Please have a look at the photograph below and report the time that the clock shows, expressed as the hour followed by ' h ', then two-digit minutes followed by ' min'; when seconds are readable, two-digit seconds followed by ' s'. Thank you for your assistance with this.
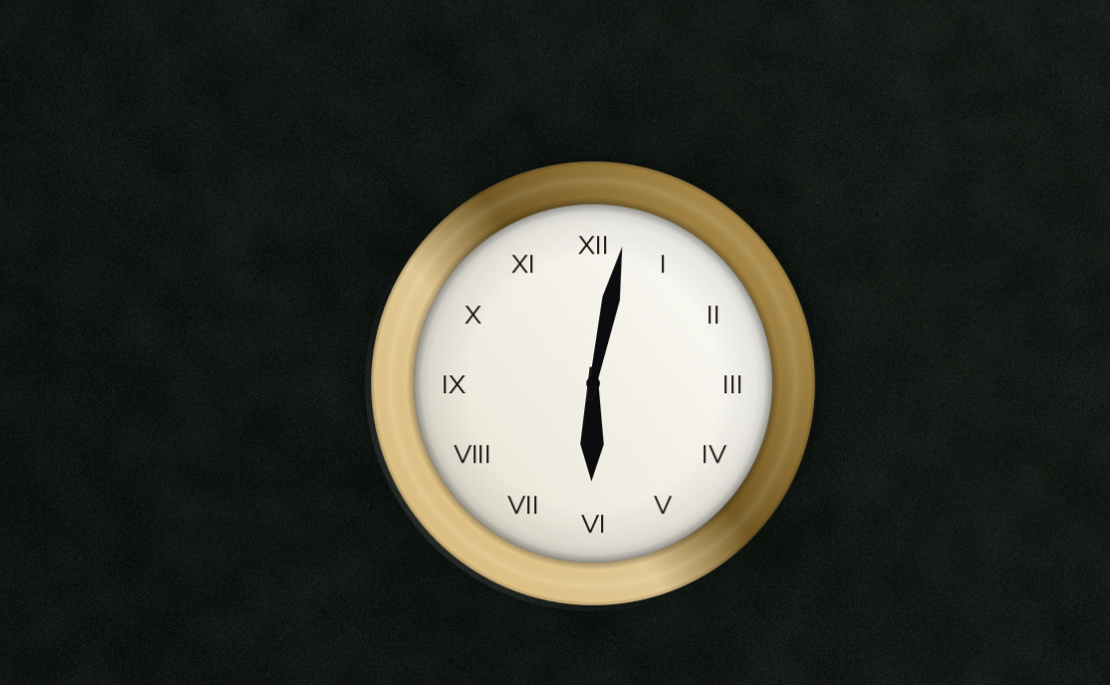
6 h 02 min
